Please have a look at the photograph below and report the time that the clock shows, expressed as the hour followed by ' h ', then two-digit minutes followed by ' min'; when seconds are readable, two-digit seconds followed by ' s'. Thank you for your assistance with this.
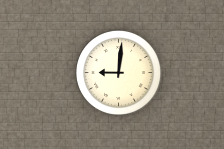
9 h 01 min
